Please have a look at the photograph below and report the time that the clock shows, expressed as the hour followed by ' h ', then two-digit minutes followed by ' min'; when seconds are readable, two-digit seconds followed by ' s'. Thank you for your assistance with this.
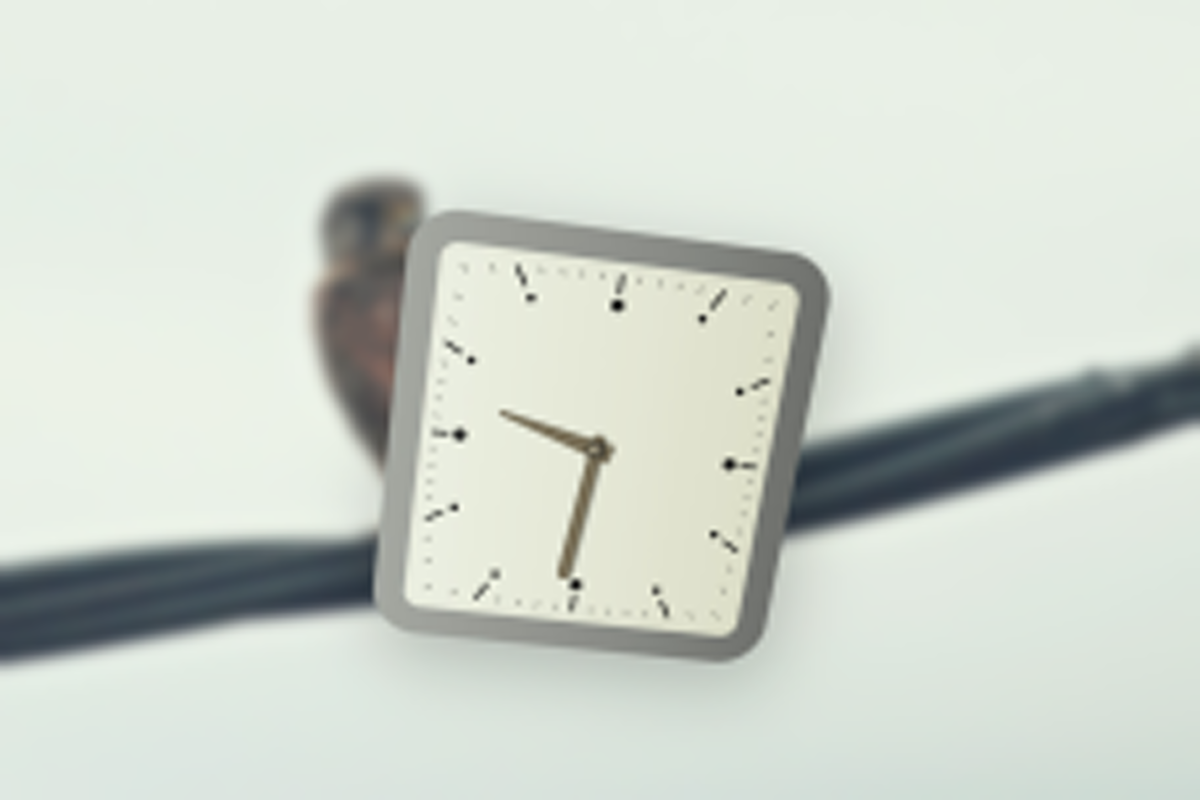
9 h 31 min
